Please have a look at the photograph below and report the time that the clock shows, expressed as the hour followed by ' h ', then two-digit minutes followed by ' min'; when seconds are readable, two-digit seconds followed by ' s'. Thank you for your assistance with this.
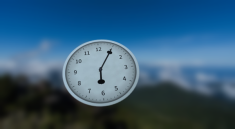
6 h 05 min
